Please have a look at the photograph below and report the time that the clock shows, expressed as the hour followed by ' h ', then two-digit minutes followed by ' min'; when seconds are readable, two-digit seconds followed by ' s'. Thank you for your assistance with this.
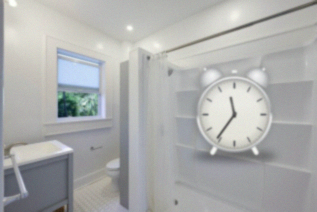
11 h 36 min
